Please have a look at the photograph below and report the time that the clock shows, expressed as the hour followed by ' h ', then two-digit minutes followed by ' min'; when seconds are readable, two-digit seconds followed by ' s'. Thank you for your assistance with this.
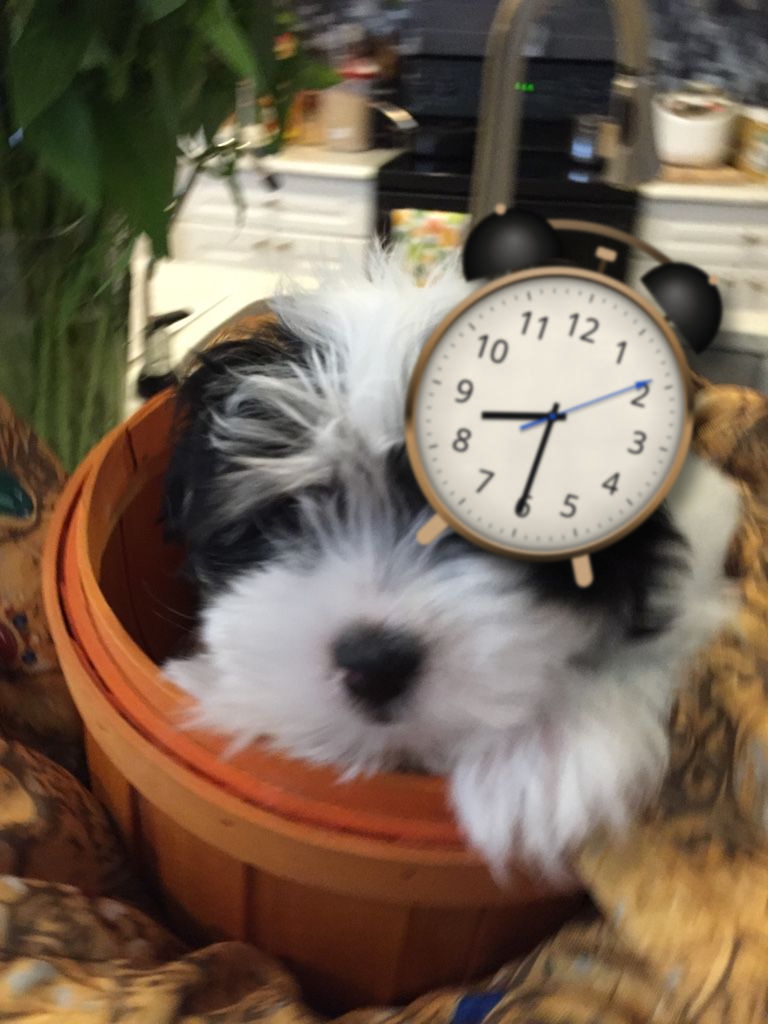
8 h 30 min 09 s
